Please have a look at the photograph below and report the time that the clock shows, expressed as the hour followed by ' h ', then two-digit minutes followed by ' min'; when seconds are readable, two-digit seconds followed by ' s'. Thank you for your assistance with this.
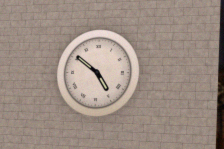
4 h 51 min
